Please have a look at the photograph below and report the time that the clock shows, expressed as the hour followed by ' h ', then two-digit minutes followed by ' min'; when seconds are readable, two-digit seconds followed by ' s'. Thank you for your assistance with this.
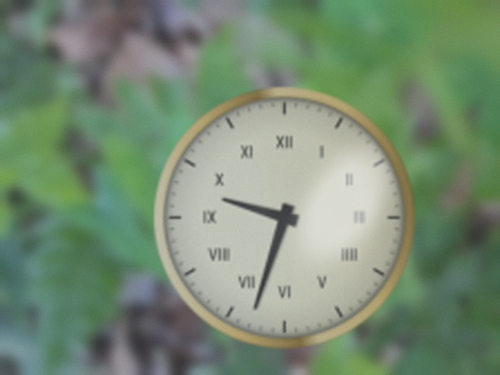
9 h 33 min
